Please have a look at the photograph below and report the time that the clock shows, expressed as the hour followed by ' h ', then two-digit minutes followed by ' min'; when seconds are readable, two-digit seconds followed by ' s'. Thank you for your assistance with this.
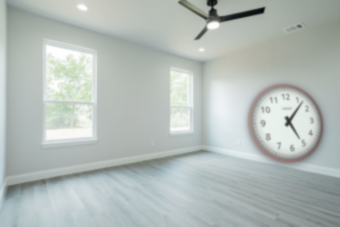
5 h 07 min
